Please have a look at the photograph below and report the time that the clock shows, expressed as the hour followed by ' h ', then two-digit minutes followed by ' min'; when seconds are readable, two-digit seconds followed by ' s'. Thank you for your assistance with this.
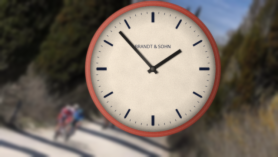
1 h 53 min
